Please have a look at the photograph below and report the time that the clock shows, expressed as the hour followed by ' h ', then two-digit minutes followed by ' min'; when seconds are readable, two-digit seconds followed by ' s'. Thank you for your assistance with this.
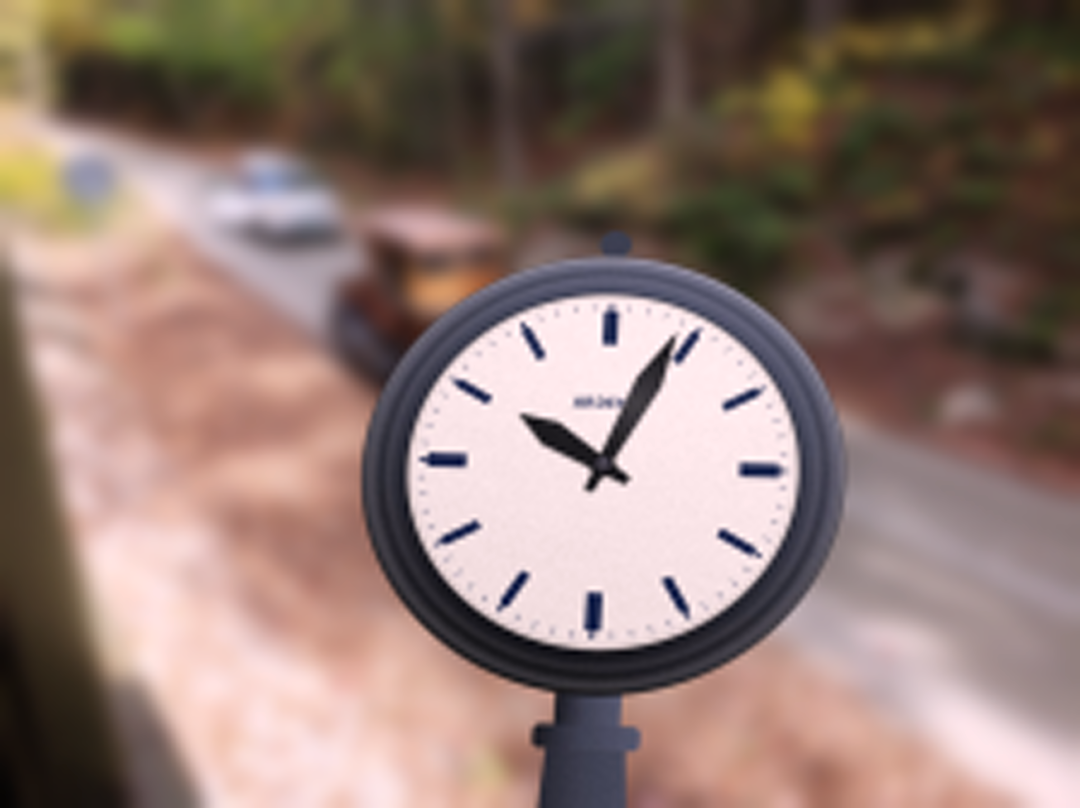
10 h 04 min
